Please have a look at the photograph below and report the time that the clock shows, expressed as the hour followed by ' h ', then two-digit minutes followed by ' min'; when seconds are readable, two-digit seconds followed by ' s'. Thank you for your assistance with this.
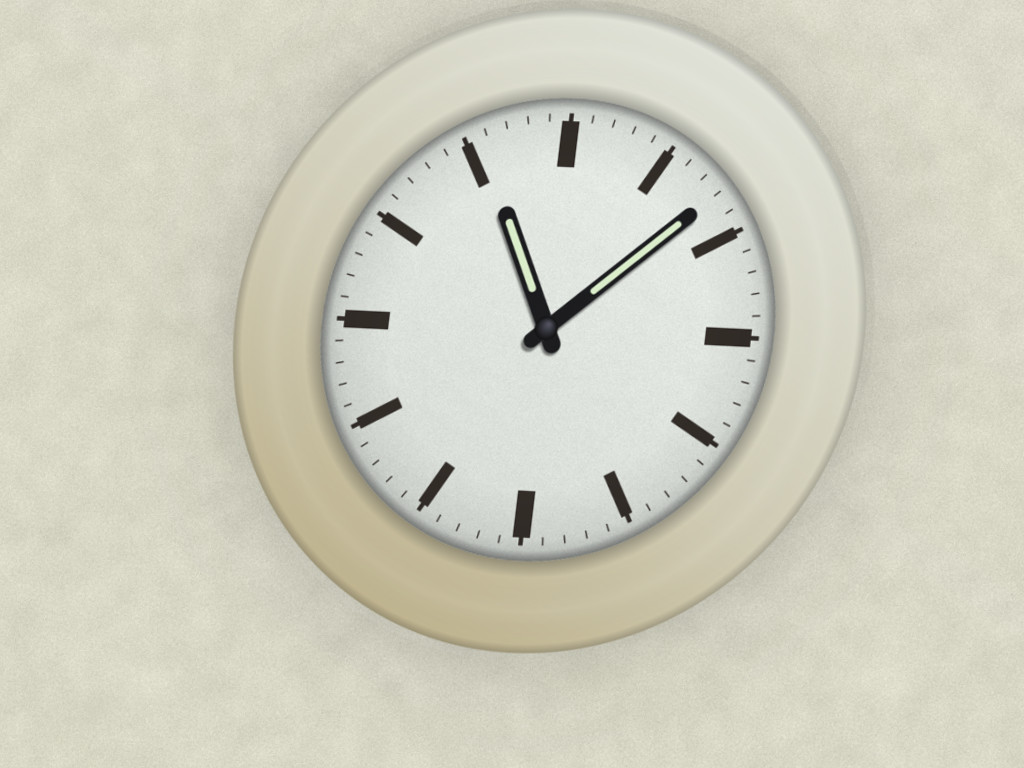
11 h 08 min
